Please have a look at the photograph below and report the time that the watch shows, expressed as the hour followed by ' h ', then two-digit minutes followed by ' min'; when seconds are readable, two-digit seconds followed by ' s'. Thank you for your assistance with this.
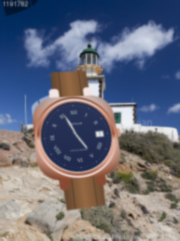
4 h 56 min
